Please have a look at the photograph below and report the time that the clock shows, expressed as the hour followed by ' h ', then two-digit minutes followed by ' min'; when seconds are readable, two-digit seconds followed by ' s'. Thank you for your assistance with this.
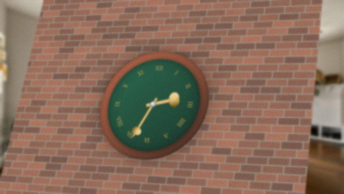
2 h 34 min
